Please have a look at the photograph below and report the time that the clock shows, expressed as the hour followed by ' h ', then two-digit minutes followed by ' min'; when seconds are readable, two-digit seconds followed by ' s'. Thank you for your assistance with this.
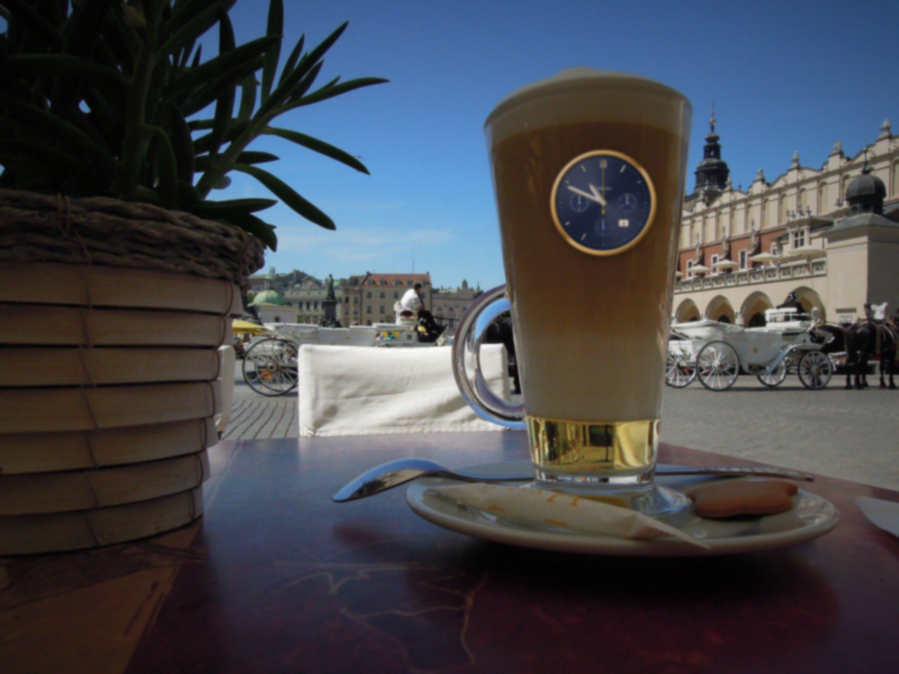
10 h 49 min
